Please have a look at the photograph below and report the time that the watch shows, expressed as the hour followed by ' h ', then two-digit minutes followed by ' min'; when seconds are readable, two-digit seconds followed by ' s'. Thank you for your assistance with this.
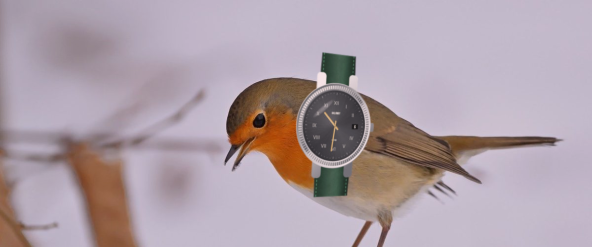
10 h 31 min
